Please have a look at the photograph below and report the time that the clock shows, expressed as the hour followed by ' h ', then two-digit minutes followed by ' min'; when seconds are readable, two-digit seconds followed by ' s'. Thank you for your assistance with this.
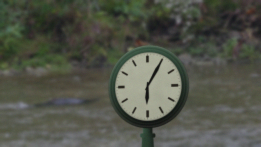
6 h 05 min
